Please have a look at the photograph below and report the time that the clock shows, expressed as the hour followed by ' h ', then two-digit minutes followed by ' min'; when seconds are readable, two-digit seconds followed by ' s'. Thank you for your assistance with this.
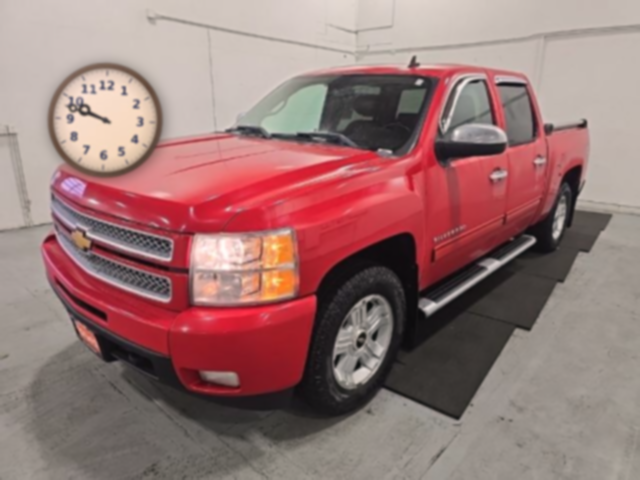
9 h 48 min
